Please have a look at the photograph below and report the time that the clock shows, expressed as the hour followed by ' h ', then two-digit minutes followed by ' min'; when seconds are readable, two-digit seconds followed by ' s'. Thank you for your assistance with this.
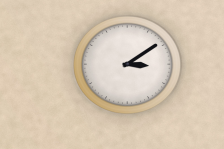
3 h 09 min
